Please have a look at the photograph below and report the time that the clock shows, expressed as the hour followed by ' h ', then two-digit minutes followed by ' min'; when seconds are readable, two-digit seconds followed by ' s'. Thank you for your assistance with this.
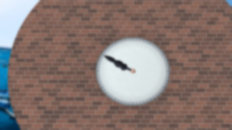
9 h 50 min
